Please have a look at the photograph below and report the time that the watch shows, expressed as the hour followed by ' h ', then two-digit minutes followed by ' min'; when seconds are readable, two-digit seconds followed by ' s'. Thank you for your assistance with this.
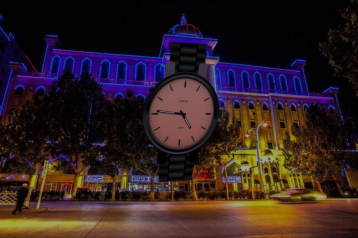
4 h 46 min
